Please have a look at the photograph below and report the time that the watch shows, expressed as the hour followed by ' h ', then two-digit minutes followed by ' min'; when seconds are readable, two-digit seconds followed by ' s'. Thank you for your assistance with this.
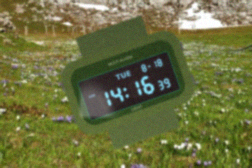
14 h 16 min
